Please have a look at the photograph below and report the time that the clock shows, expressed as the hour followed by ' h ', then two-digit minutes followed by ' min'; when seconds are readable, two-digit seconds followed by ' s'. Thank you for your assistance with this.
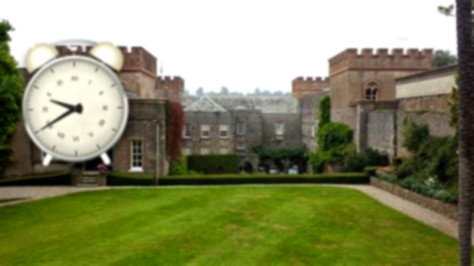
9 h 40 min
